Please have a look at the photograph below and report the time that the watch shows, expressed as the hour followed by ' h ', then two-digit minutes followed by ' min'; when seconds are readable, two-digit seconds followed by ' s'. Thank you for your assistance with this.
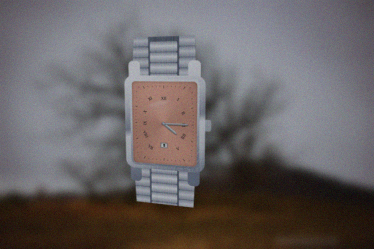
4 h 15 min
